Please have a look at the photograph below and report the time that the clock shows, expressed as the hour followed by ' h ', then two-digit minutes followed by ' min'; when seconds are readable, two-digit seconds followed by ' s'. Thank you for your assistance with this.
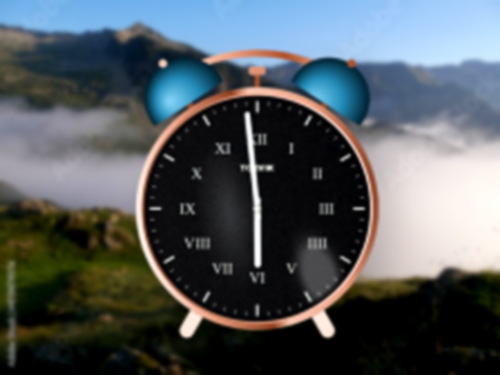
5 h 59 min
